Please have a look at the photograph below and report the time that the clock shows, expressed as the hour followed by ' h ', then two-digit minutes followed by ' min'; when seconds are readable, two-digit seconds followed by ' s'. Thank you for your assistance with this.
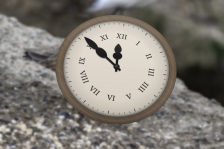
11 h 51 min
